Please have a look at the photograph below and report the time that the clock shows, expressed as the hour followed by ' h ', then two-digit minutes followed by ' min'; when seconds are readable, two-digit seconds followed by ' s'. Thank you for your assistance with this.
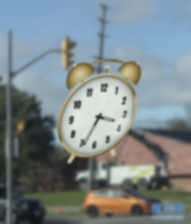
3 h 34 min
